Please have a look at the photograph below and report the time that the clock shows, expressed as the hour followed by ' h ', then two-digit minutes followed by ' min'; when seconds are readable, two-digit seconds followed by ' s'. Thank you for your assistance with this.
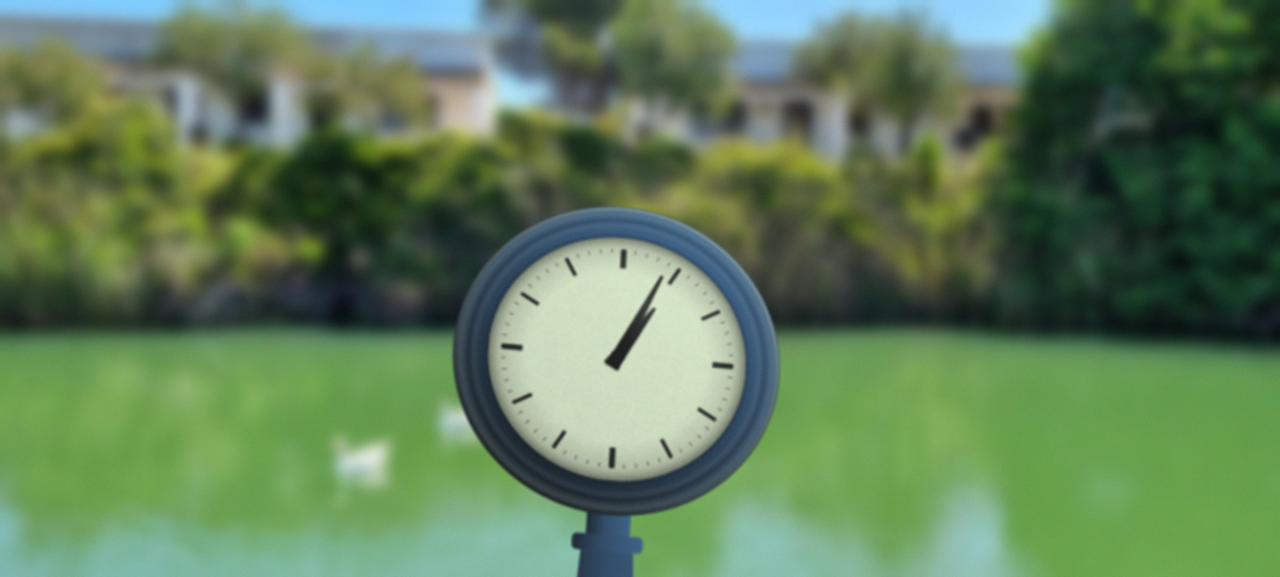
1 h 04 min
